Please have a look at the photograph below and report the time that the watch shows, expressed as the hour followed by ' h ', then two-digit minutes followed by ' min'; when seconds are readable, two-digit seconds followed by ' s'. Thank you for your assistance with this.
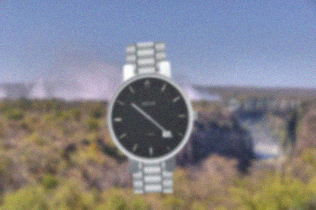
10 h 22 min
